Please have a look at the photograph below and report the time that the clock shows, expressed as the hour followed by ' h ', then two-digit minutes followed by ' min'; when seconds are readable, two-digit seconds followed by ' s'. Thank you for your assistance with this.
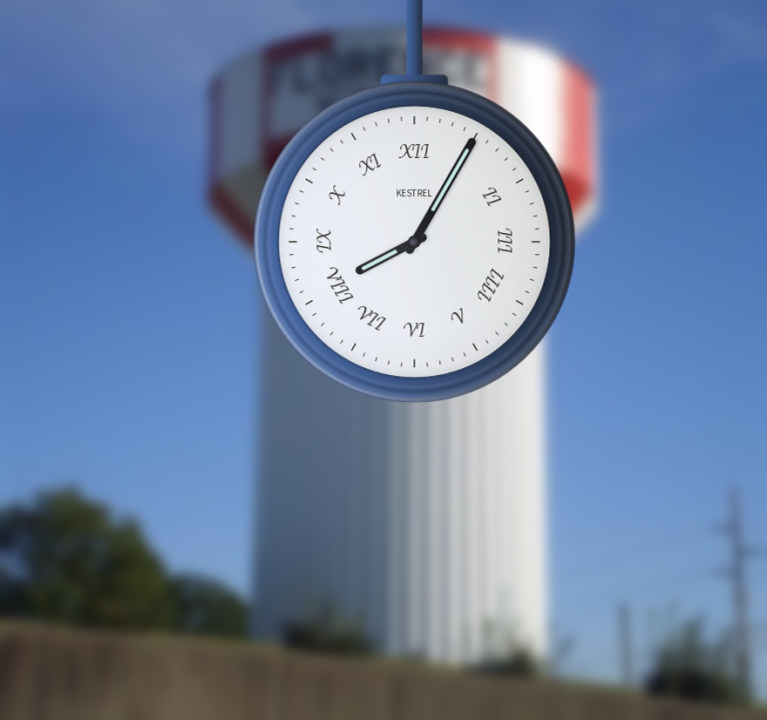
8 h 05 min
